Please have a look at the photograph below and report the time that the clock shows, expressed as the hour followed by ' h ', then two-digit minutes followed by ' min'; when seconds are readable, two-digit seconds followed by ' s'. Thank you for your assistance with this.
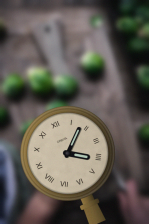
4 h 08 min
